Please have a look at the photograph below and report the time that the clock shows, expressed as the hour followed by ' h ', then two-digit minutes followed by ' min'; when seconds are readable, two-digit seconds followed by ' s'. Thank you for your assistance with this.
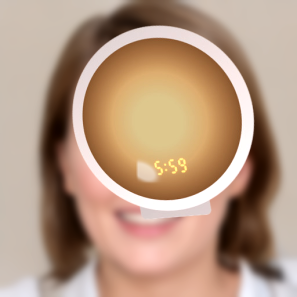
5 h 59 min
